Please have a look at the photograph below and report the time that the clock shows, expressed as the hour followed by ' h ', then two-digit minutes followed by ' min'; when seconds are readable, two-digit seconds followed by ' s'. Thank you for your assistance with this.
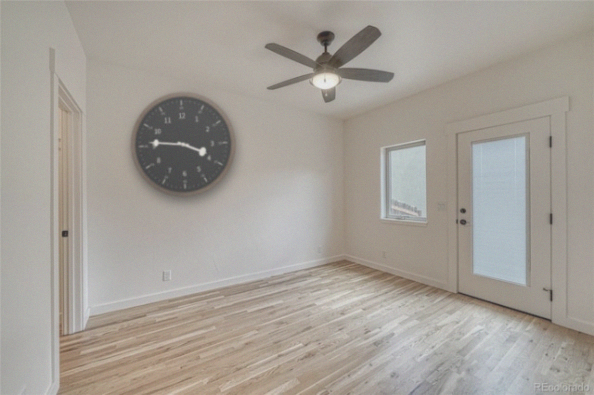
3 h 46 min
